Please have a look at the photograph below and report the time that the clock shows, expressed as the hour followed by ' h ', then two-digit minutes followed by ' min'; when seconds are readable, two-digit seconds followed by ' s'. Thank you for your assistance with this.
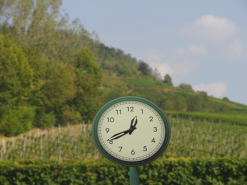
12 h 41 min
